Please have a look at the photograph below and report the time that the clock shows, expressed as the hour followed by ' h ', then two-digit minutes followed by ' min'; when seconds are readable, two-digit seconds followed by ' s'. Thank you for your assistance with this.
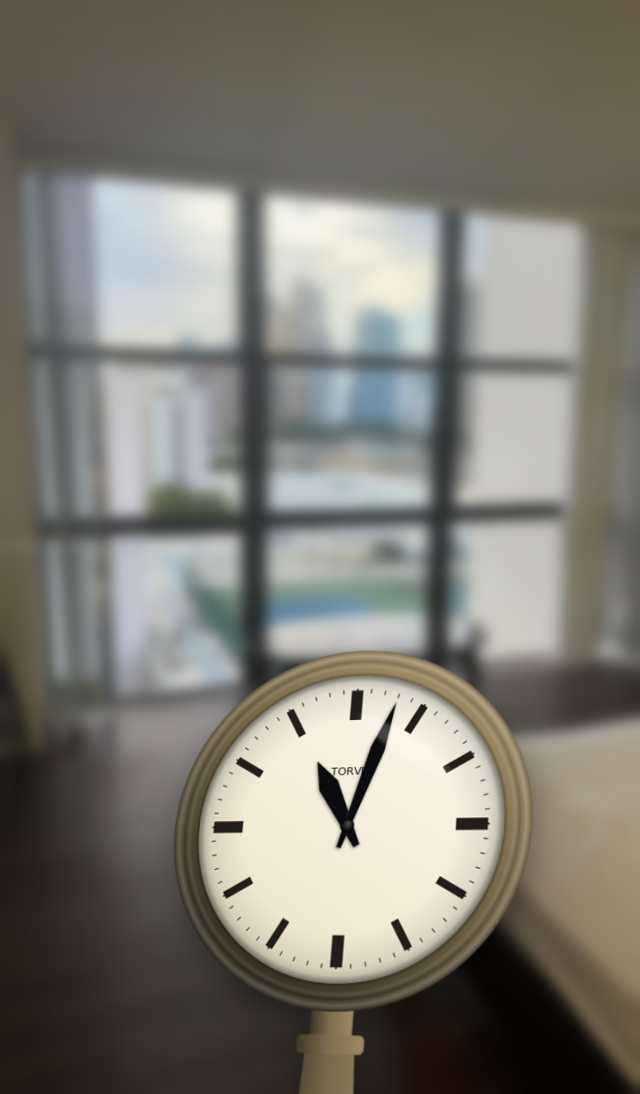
11 h 03 min
